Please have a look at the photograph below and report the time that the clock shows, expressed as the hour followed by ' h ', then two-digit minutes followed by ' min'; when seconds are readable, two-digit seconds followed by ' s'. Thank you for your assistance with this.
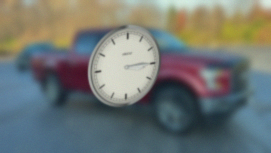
3 h 15 min
